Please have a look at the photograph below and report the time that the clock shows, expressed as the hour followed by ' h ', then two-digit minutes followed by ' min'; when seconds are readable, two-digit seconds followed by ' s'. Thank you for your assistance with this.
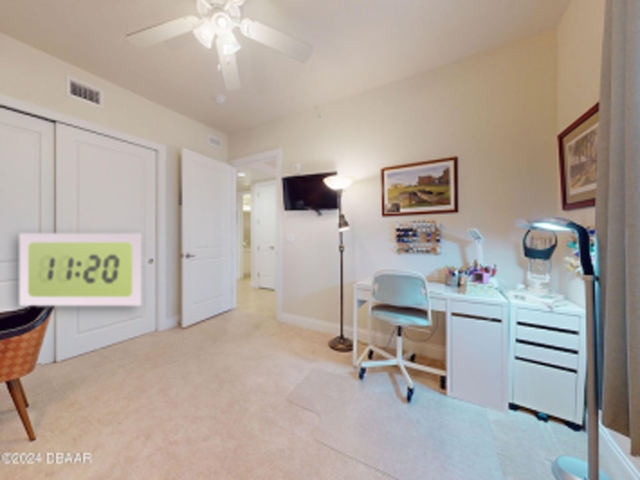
11 h 20 min
